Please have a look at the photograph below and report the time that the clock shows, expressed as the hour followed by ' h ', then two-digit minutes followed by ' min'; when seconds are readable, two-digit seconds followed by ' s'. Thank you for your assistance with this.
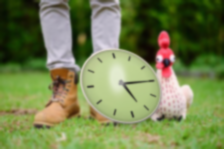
5 h 15 min
